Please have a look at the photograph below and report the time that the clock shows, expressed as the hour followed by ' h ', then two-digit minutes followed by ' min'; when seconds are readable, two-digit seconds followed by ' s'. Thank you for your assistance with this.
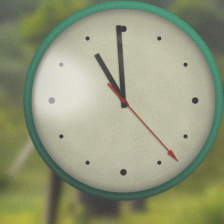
10 h 59 min 23 s
